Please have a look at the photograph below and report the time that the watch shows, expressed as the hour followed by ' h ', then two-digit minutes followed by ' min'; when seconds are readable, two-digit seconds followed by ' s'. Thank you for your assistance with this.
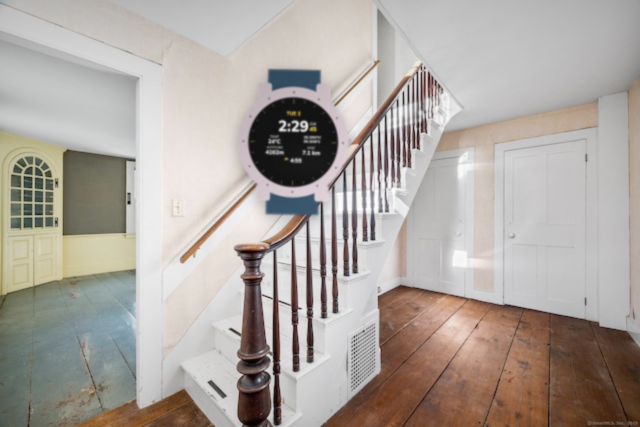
2 h 29 min
